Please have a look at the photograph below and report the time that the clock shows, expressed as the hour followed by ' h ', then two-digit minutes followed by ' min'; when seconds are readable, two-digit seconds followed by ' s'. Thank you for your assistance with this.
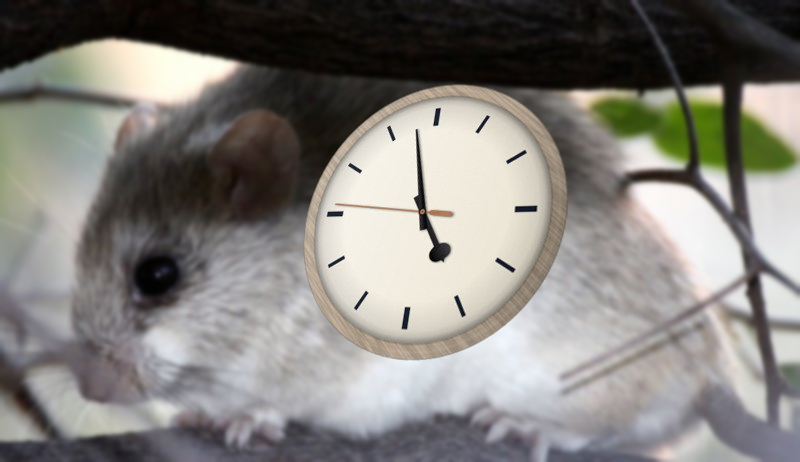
4 h 57 min 46 s
